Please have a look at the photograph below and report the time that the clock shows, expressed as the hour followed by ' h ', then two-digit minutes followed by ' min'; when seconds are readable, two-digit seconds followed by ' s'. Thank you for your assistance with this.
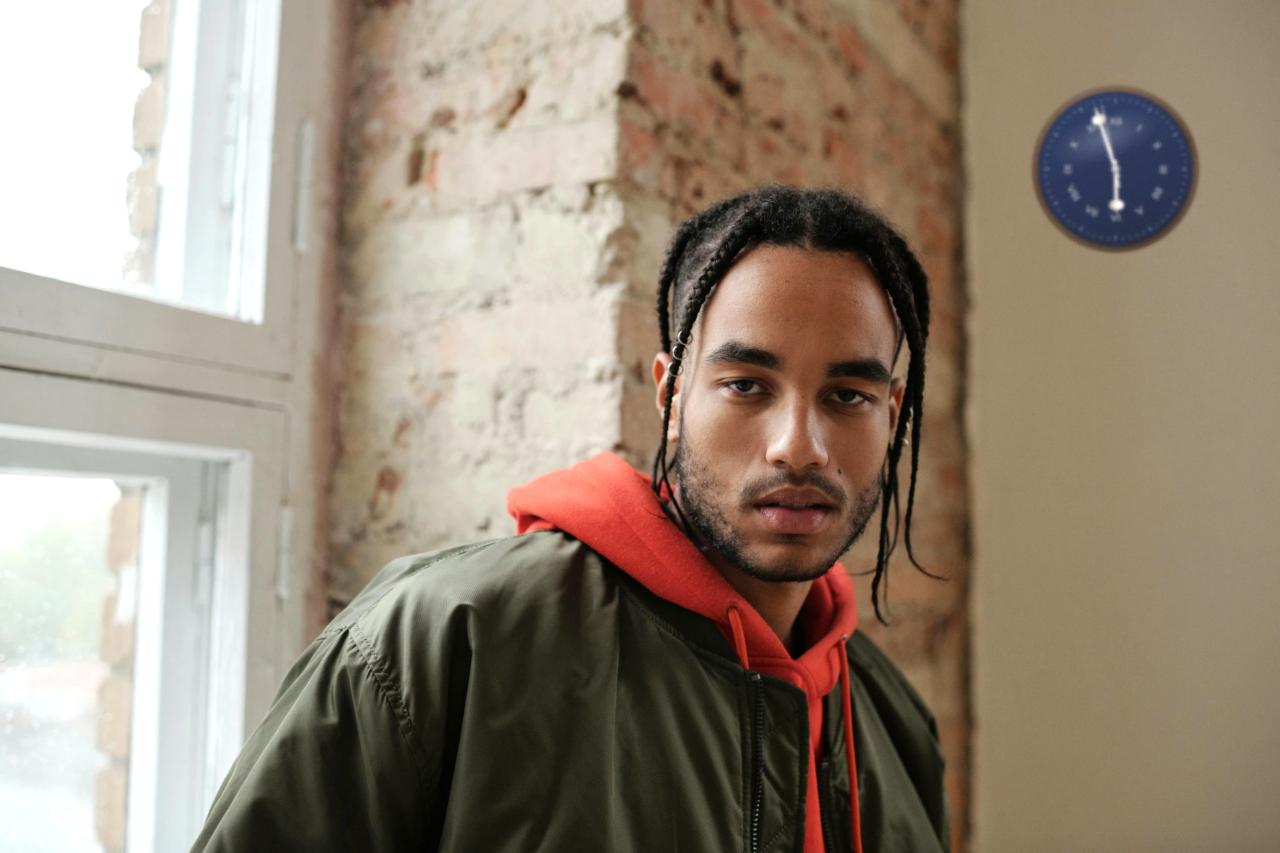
5 h 56 min 58 s
